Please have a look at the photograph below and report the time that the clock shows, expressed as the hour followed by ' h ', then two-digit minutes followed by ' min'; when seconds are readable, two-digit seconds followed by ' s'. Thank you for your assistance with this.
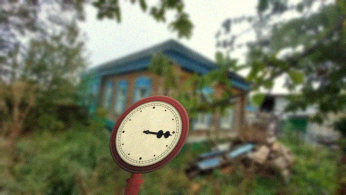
3 h 16 min
